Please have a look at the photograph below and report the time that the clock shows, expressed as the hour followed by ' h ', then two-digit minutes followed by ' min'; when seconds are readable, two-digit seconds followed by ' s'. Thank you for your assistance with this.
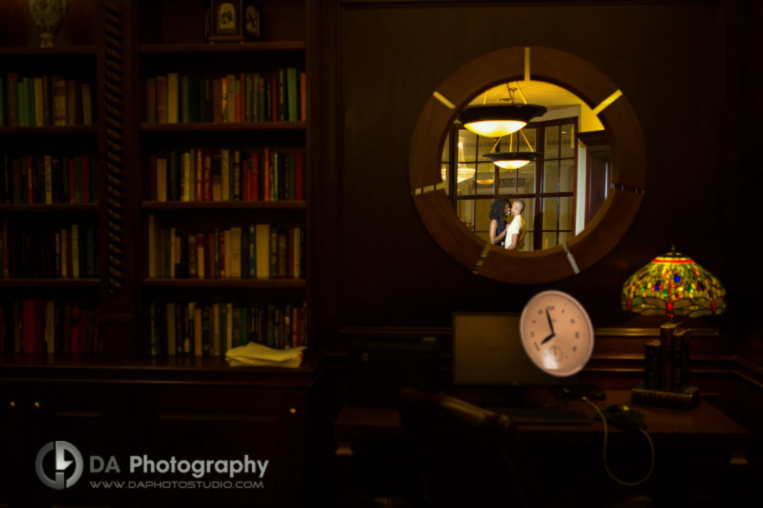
7 h 58 min
